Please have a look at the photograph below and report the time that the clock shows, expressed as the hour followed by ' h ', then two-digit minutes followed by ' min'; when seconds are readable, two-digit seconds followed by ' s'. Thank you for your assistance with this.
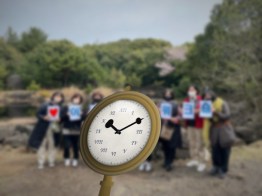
10 h 10 min
